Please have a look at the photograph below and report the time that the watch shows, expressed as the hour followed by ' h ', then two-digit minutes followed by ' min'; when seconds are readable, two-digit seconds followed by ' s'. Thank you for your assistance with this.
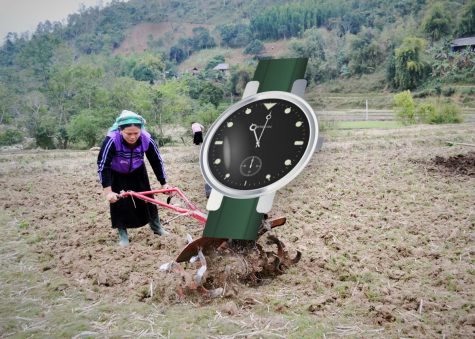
11 h 01 min
